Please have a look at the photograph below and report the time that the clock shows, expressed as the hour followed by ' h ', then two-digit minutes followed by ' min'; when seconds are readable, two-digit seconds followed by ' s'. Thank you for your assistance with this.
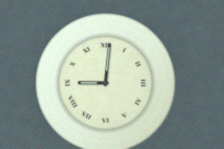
9 h 01 min
